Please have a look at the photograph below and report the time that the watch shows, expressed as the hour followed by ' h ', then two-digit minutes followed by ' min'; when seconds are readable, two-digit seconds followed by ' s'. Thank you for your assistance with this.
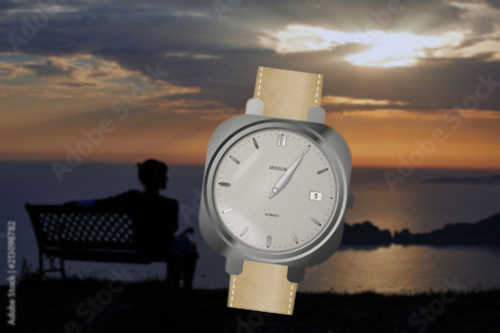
1 h 05 min
